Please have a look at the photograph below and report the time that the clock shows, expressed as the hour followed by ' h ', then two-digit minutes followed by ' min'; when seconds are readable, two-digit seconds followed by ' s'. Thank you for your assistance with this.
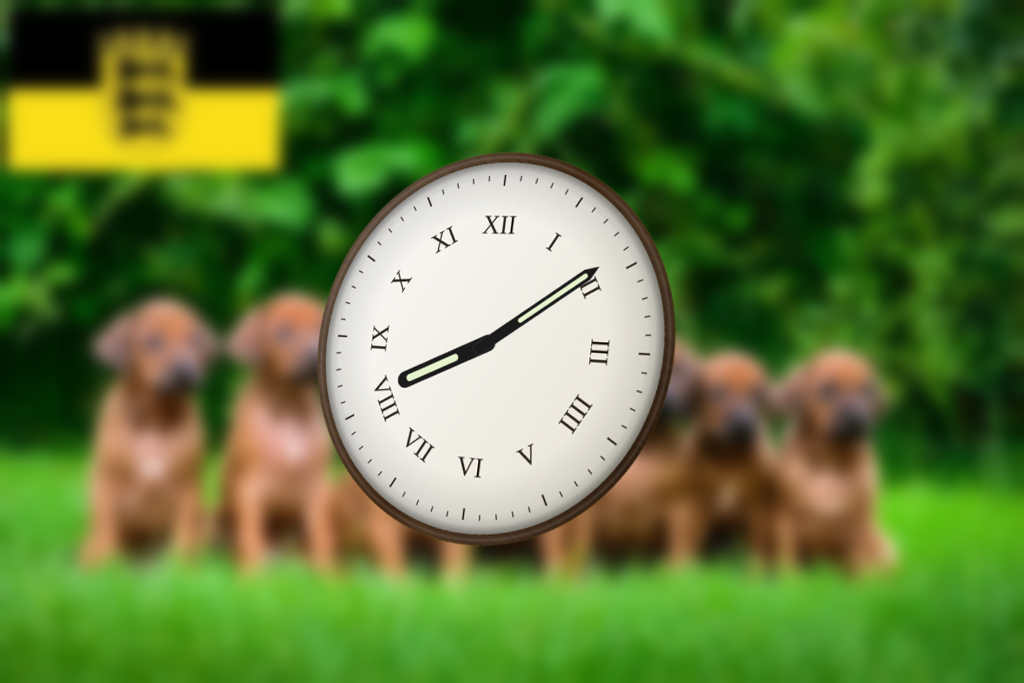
8 h 09 min
